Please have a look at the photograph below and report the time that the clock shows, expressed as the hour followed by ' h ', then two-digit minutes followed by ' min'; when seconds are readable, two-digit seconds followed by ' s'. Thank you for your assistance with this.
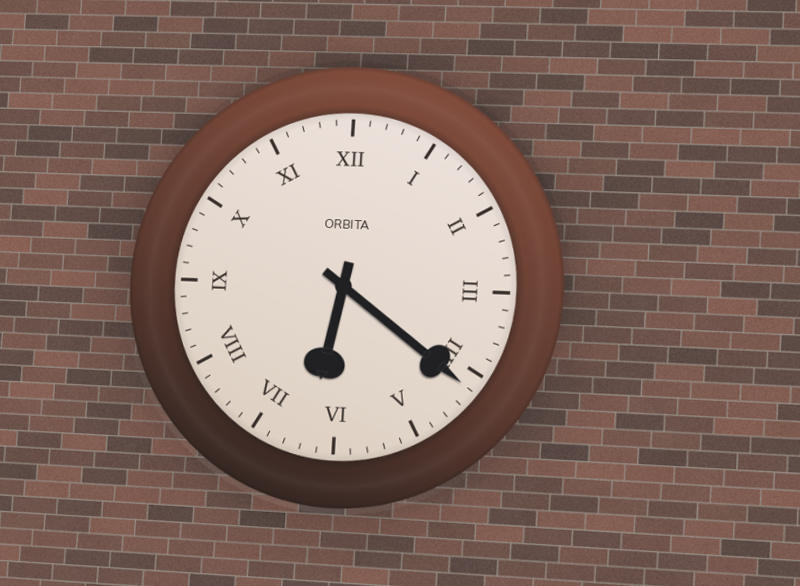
6 h 21 min
